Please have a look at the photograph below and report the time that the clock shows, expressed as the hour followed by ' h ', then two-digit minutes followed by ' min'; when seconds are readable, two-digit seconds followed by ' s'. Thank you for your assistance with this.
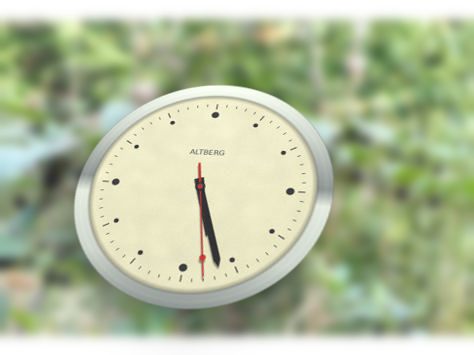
5 h 26 min 28 s
